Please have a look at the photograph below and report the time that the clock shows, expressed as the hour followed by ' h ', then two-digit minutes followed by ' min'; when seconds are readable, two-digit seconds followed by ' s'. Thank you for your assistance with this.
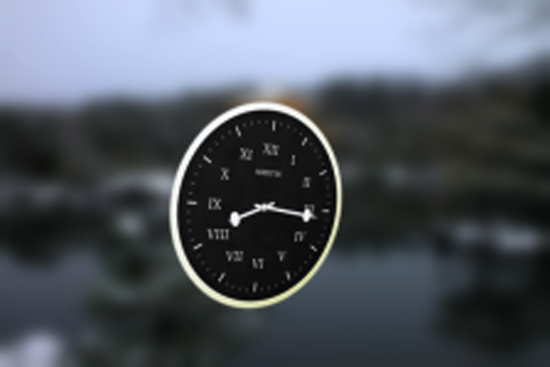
8 h 16 min
